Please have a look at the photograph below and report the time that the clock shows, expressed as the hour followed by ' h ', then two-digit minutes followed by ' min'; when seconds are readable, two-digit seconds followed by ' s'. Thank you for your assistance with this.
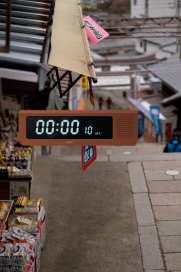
0 h 00 min 10 s
